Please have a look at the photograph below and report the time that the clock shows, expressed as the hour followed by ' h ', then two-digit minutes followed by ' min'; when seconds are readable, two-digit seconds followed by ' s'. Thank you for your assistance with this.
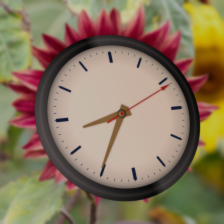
8 h 35 min 11 s
